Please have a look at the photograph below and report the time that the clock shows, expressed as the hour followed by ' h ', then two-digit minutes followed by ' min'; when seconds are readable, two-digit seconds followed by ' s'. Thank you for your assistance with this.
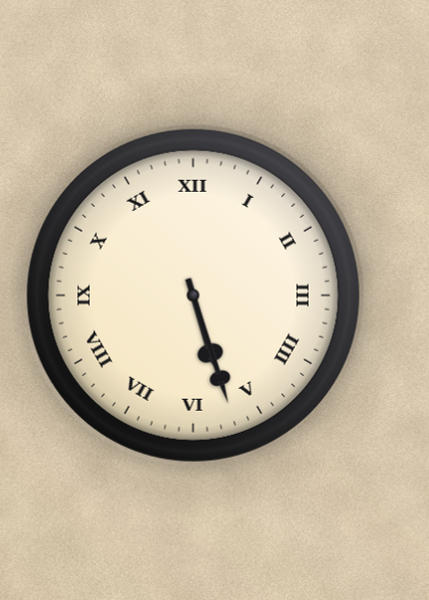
5 h 27 min
